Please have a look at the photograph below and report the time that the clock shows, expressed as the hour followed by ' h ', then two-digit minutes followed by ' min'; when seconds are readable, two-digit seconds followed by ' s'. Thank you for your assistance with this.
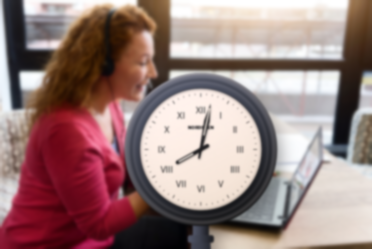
8 h 02 min
